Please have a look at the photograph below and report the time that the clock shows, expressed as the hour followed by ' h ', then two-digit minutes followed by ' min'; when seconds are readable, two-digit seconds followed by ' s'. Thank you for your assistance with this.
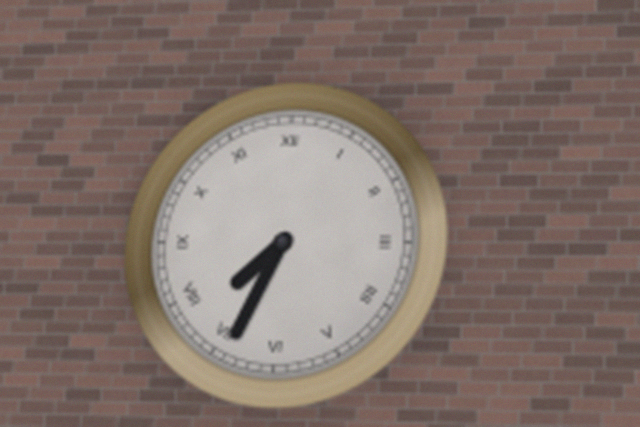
7 h 34 min
